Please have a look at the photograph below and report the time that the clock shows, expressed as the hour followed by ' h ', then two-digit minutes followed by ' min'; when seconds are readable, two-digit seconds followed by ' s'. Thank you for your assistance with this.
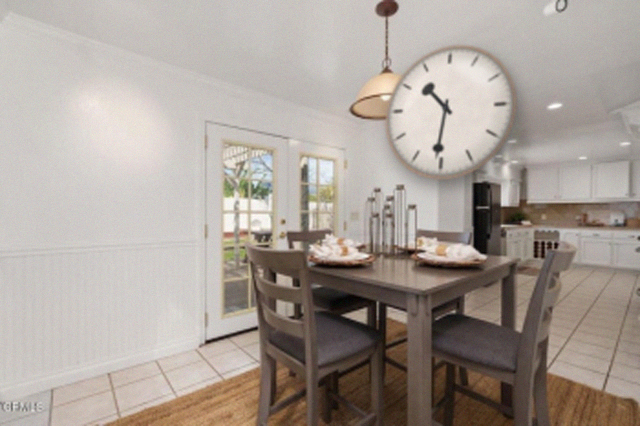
10 h 31 min
